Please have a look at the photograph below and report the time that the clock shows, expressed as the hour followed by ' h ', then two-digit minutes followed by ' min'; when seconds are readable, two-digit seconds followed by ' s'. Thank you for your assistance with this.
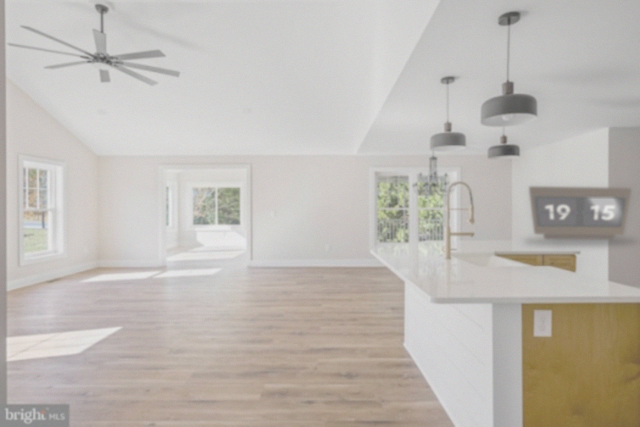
19 h 15 min
